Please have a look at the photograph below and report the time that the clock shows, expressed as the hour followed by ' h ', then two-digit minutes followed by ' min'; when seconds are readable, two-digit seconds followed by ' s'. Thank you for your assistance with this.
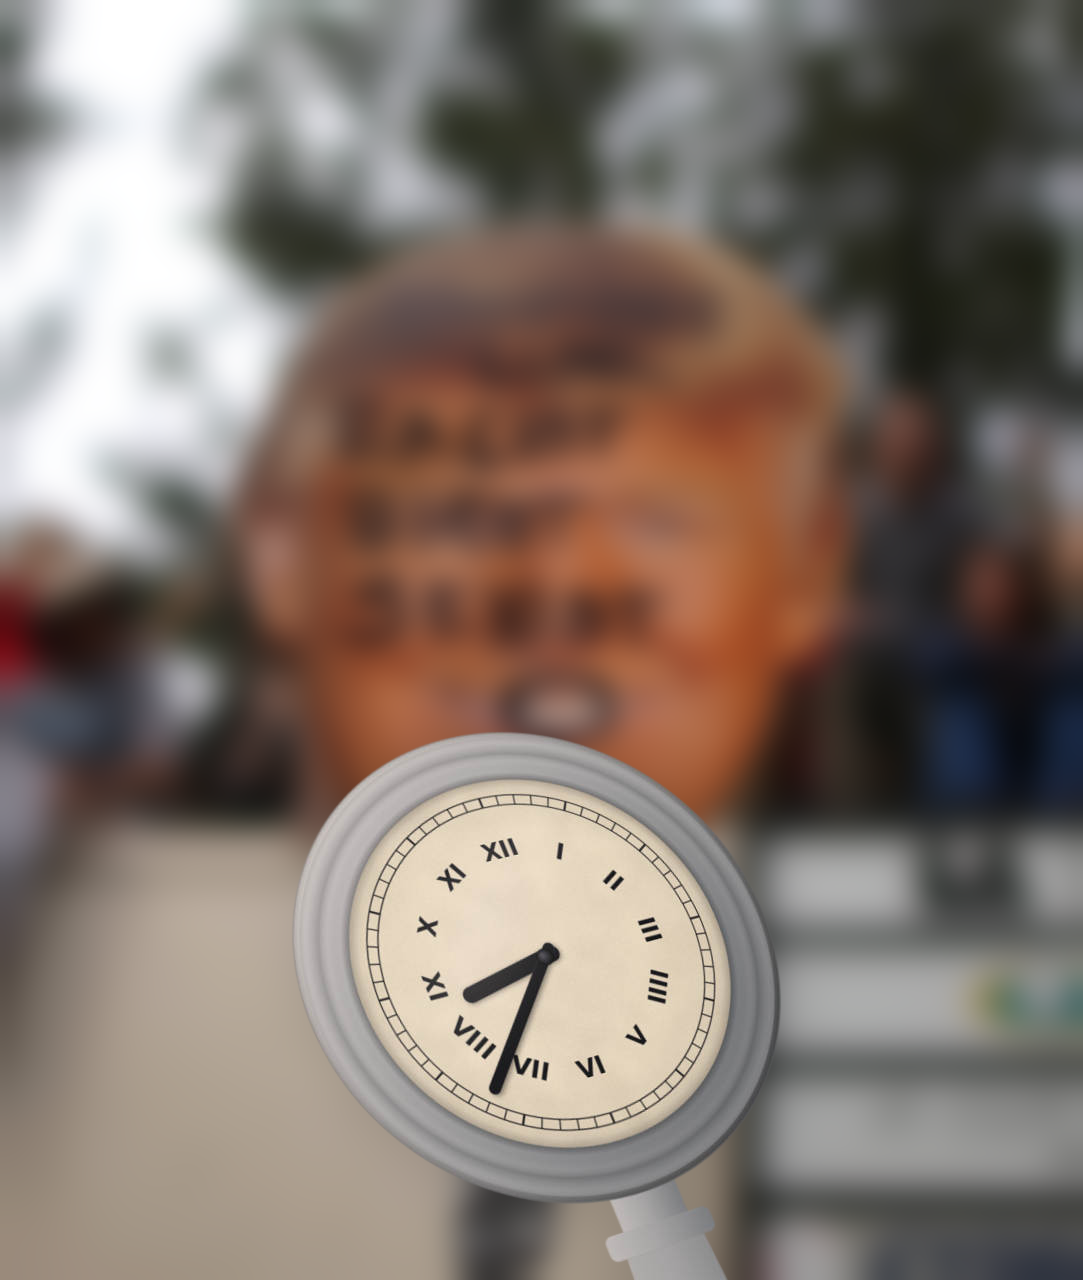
8 h 37 min
